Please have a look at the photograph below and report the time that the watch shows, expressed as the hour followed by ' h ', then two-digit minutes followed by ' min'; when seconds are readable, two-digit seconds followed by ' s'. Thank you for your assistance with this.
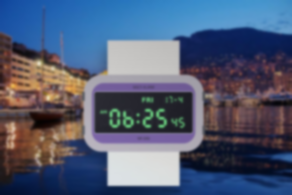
6 h 25 min
